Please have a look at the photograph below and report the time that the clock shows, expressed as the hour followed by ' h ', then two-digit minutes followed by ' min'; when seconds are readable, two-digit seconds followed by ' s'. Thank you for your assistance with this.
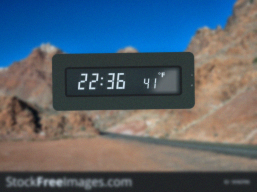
22 h 36 min
